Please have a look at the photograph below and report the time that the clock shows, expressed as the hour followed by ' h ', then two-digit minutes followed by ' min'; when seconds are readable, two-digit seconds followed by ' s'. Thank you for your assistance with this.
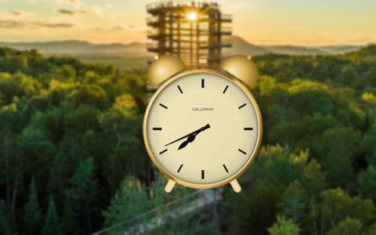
7 h 41 min
